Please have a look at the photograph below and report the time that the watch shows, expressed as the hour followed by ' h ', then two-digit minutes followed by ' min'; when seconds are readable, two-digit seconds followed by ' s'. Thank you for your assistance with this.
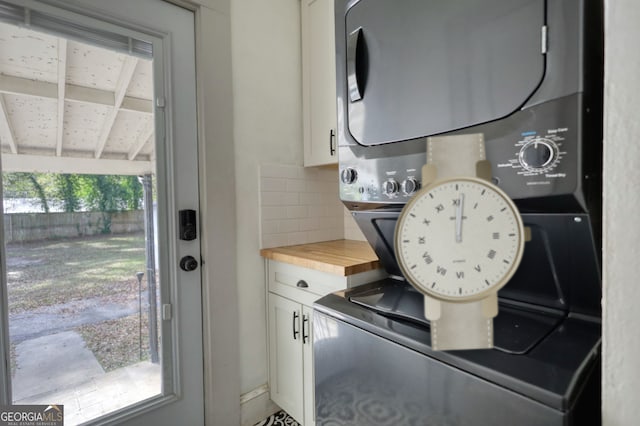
12 h 01 min
